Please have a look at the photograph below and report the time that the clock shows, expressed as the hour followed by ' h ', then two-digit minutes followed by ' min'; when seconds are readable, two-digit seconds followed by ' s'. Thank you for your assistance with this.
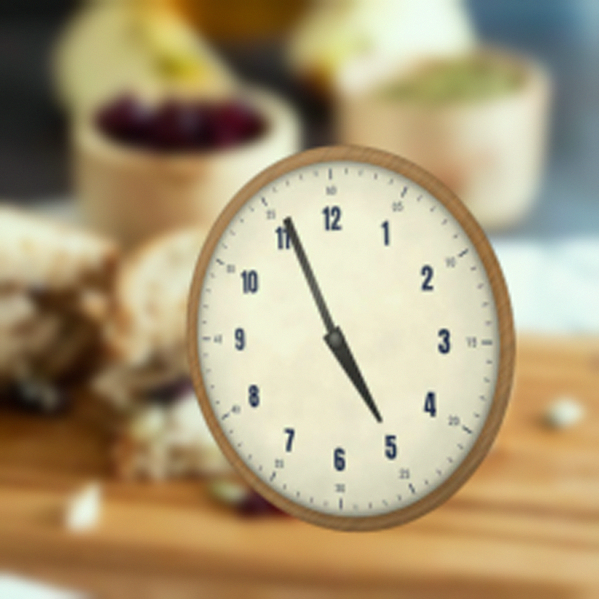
4 h 56 min
